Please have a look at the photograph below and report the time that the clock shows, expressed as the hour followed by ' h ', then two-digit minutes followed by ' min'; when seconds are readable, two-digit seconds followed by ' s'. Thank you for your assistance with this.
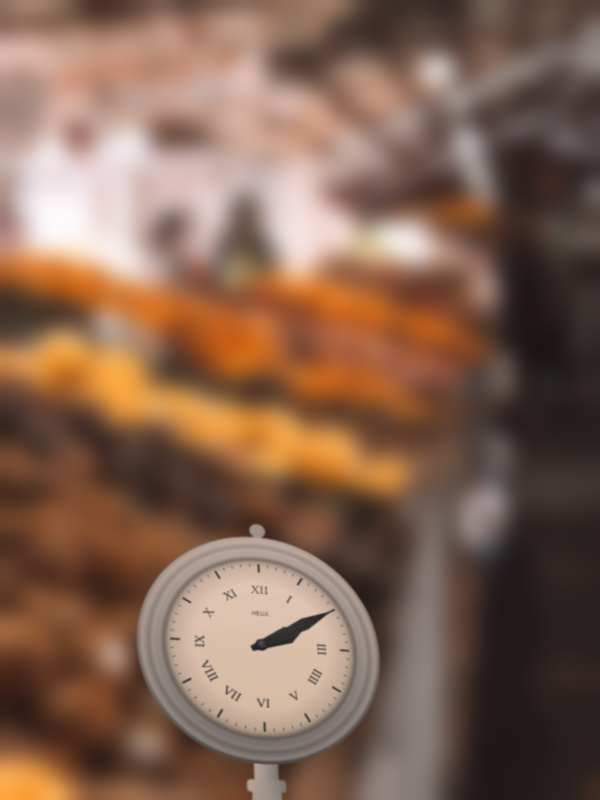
2 h 10 min
